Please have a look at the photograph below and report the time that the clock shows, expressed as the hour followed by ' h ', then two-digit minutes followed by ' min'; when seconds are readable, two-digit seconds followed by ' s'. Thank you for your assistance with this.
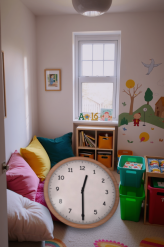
12 h 30 min
